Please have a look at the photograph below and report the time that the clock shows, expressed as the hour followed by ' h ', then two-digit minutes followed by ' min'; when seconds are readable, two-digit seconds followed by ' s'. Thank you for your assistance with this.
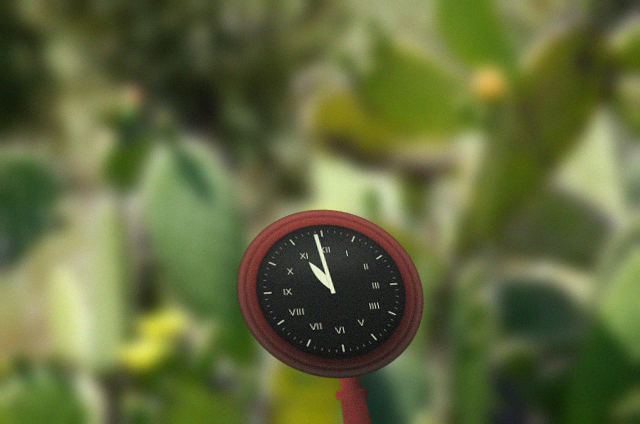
10 h 59 min
